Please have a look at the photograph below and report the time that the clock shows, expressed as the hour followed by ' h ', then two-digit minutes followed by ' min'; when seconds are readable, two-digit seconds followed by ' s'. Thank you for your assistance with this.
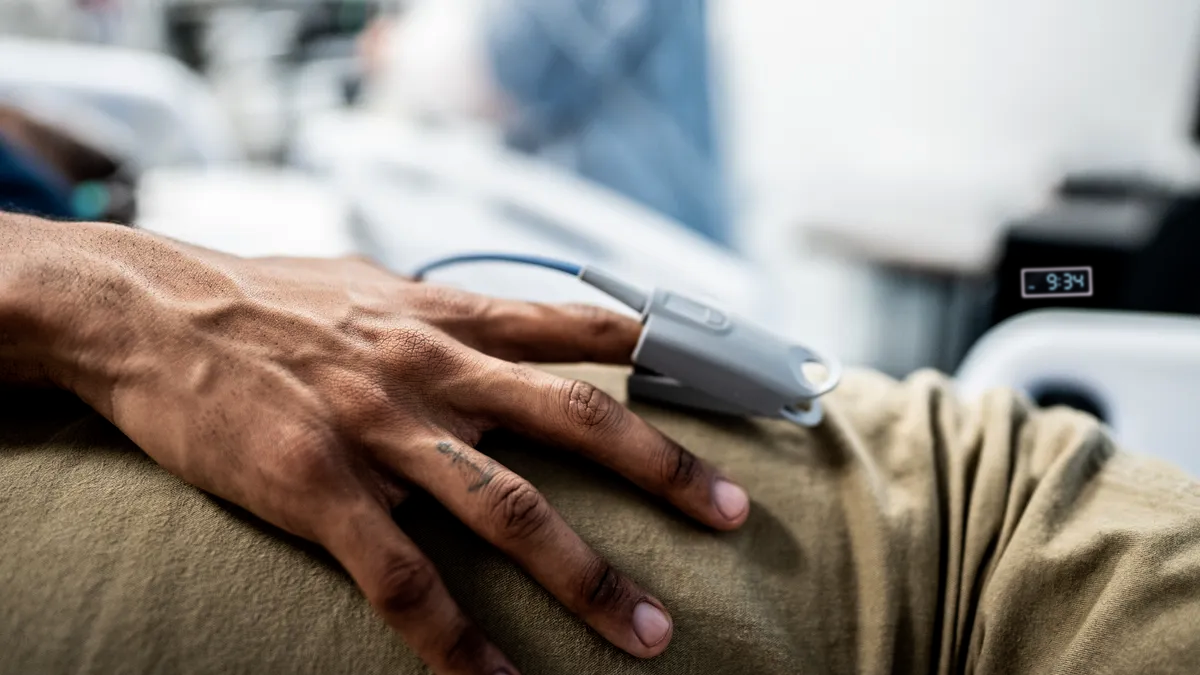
9 h 34 min
